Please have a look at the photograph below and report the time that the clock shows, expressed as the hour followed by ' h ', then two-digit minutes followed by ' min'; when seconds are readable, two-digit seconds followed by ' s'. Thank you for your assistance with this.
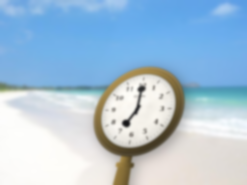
7 h 00 min
